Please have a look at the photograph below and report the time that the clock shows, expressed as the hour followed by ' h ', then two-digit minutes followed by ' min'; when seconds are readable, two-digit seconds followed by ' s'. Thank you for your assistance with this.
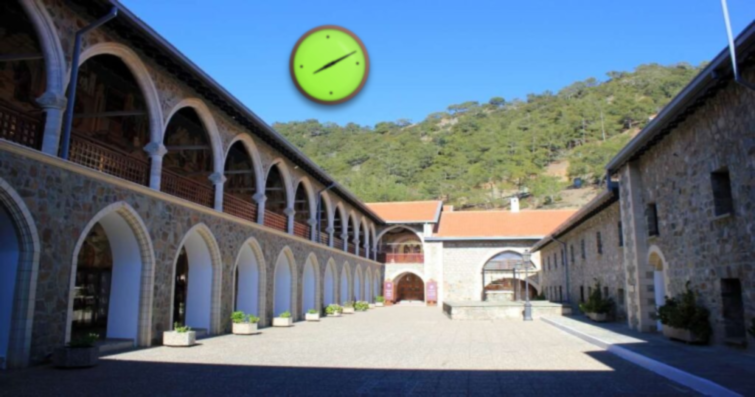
8 h 11 min
